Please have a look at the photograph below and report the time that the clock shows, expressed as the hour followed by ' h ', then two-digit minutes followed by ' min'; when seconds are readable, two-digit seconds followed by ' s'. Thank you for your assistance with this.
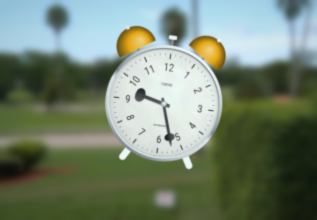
9 h 27 min
